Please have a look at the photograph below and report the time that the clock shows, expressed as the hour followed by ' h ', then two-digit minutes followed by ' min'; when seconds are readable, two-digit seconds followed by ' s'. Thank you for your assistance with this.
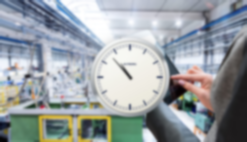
10 h 53 min
